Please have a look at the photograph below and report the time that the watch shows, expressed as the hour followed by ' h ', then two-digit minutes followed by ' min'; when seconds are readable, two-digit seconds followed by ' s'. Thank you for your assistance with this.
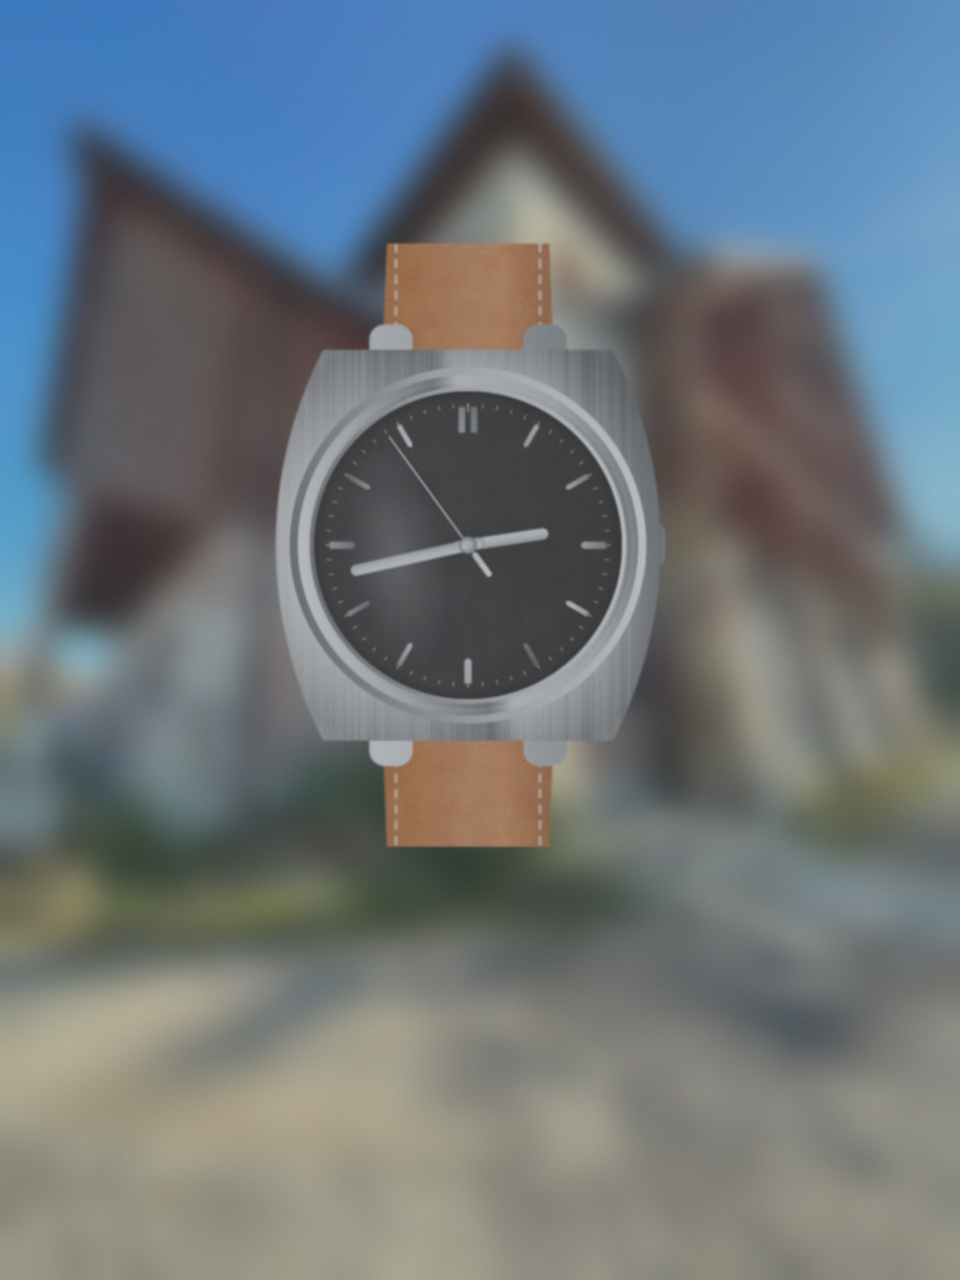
2 h 42 min 54 s
